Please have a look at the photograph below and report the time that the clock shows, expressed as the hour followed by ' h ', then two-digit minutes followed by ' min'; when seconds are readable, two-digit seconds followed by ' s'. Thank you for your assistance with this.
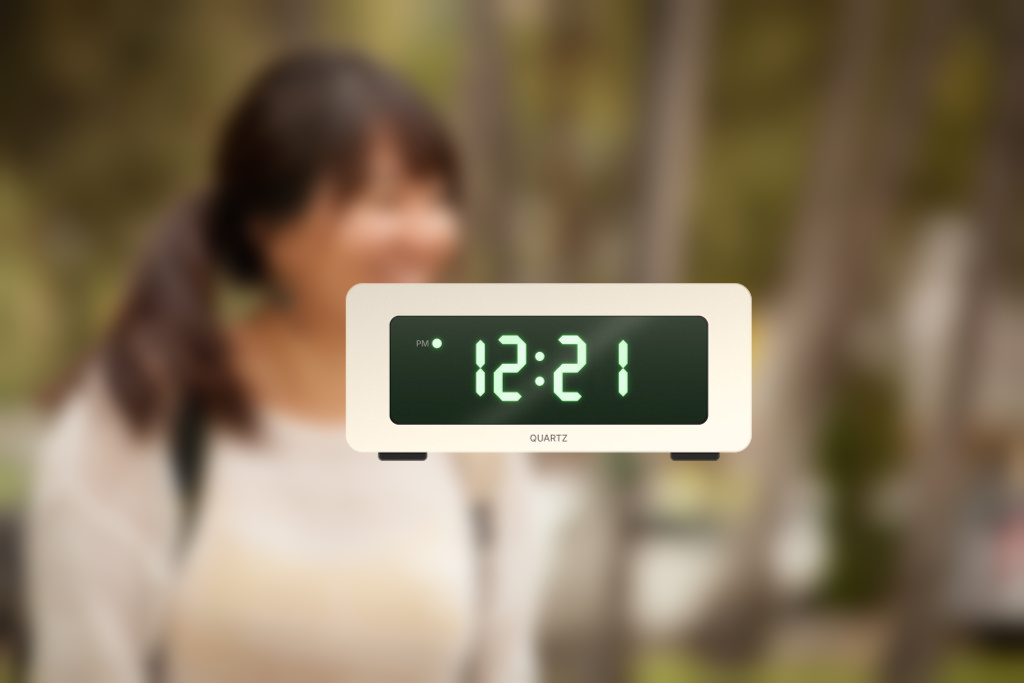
12 h 21 min
